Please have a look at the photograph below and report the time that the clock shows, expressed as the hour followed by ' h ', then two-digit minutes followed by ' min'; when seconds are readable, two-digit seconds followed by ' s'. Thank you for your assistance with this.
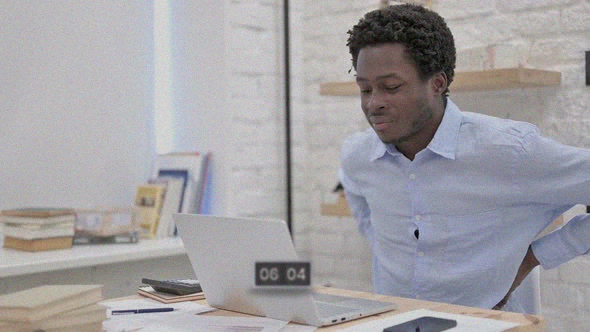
6 h 04 min
